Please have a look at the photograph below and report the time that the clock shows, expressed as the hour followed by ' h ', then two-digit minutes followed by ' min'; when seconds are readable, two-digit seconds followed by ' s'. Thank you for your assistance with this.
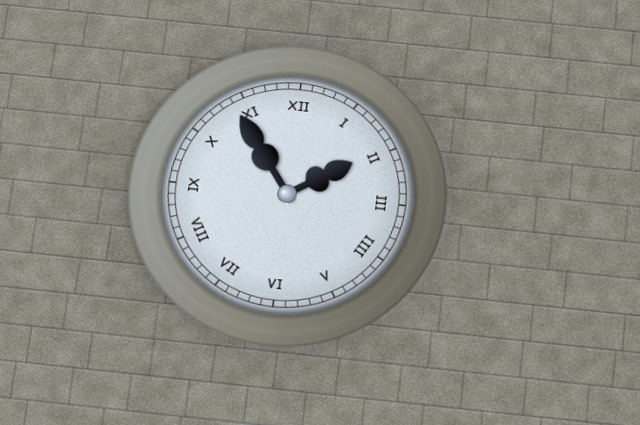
1 h 54 min
